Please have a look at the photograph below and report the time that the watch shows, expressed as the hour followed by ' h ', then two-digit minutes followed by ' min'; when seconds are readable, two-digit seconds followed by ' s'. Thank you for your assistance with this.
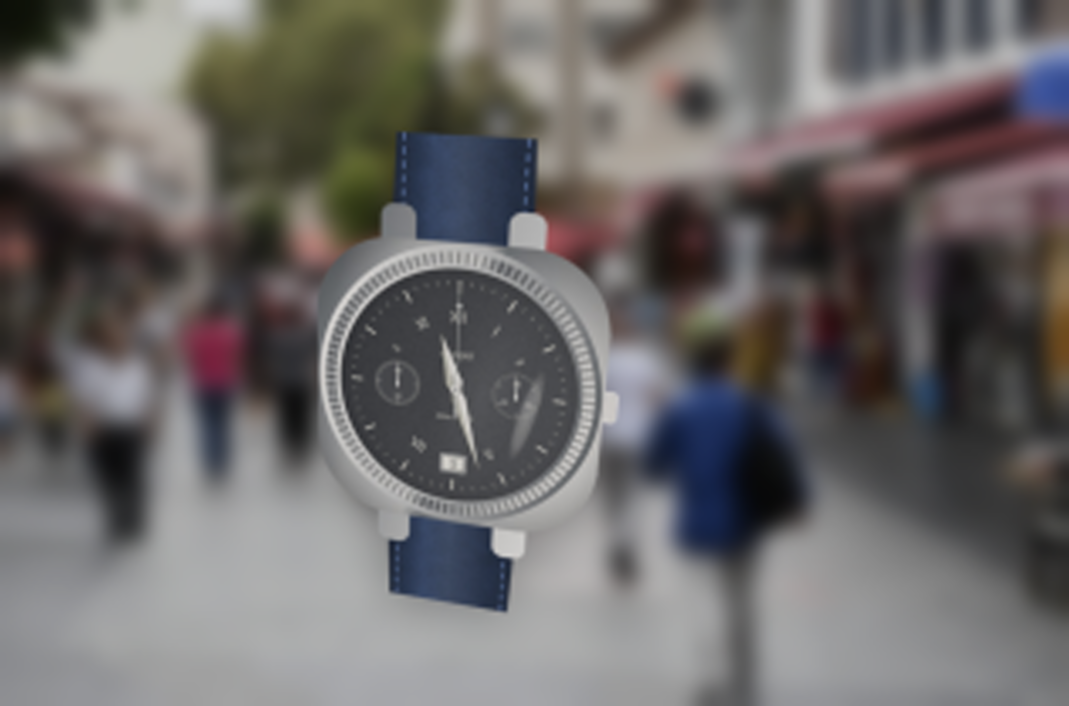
11 h 27 min
